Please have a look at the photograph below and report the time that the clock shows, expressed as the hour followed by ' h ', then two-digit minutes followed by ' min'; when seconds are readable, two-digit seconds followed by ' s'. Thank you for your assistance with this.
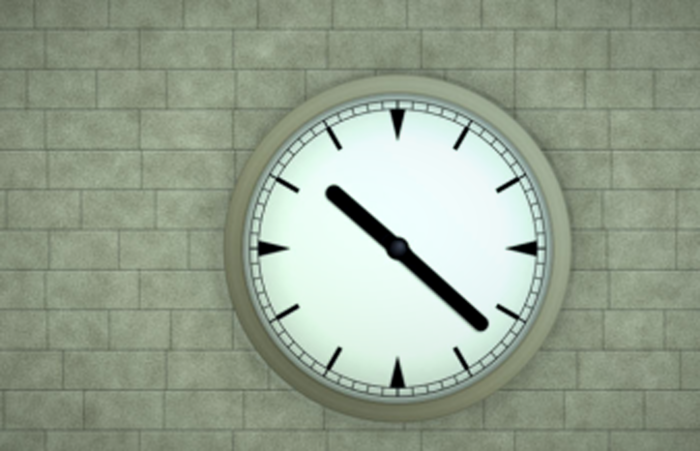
10 h 22 min
